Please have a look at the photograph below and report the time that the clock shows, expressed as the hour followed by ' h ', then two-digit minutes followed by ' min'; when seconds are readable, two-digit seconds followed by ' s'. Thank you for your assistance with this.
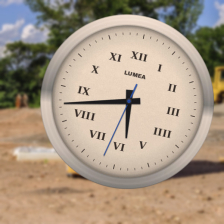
5 h 42 min 32 s
